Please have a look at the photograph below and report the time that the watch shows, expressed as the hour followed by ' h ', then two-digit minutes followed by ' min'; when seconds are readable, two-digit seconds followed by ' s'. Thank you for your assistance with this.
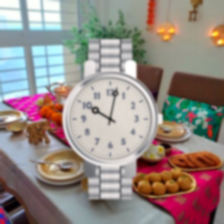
10 h 02 min
